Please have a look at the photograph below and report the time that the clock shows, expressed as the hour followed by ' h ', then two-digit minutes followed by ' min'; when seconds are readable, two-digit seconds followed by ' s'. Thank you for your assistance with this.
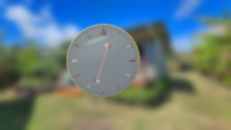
12 h 33 min
